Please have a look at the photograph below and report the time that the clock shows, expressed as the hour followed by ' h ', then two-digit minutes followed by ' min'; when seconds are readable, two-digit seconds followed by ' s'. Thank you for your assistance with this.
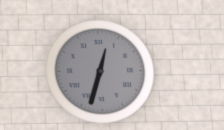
12 h 33 min
